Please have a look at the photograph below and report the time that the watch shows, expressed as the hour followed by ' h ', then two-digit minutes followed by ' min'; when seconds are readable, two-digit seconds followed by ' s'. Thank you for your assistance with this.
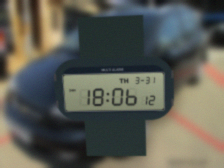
18 h 06 min 12 s
